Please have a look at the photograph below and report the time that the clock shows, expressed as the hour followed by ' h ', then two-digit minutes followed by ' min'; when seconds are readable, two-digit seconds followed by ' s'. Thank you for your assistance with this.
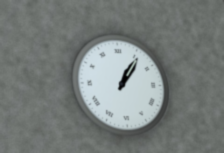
1 h 06 min
